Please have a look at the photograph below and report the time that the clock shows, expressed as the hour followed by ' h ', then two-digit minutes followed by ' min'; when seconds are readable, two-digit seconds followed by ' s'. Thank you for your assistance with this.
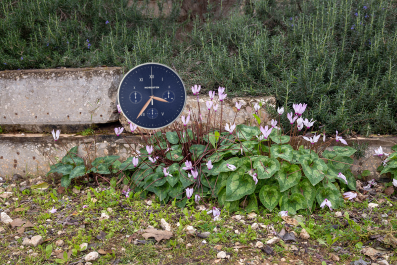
3 h 36 min
